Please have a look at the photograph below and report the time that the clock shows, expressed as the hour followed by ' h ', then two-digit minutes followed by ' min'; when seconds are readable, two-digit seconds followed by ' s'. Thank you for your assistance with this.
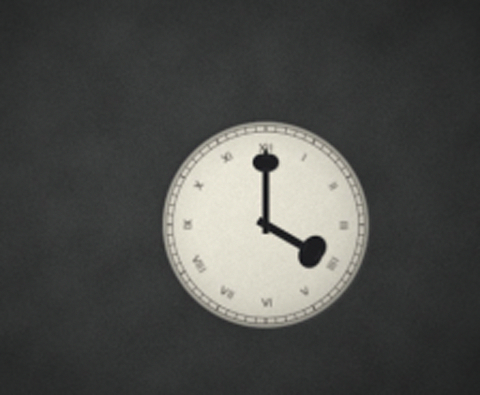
4 h 00 min
